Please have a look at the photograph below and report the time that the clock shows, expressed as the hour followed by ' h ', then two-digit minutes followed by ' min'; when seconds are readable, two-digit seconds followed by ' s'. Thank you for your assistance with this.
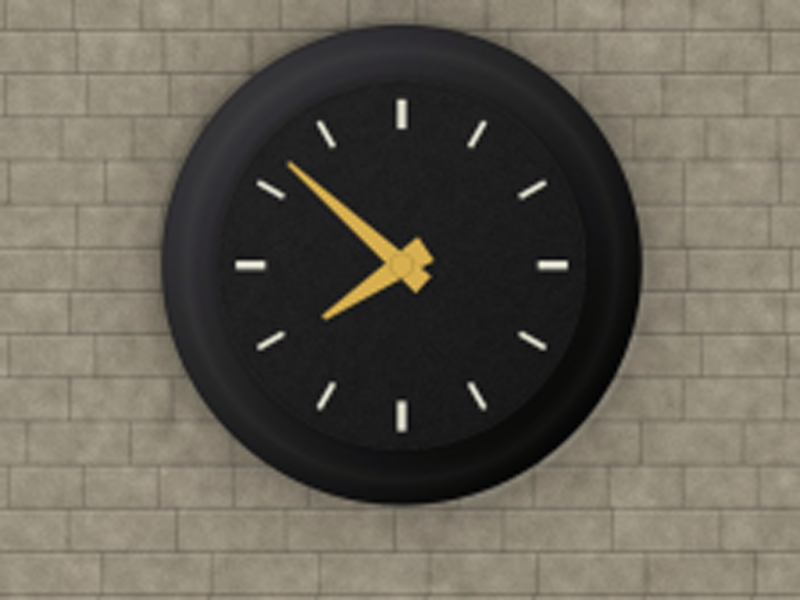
7 h 52 min
